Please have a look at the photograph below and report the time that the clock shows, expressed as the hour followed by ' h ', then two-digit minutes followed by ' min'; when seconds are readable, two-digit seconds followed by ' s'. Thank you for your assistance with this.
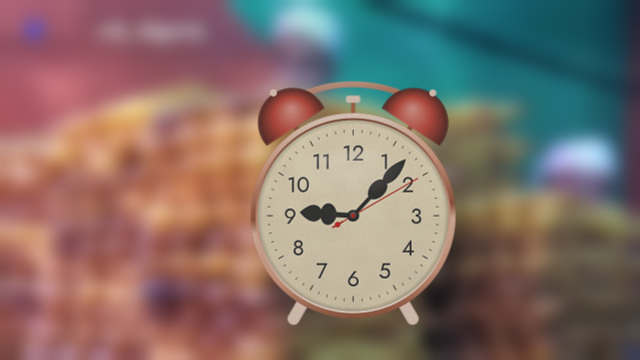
9 h 07 min 10 s
